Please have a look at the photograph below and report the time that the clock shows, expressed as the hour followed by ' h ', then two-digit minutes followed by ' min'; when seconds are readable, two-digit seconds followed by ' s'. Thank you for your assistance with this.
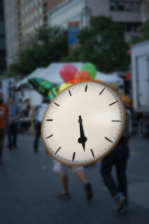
5 h 27 min
